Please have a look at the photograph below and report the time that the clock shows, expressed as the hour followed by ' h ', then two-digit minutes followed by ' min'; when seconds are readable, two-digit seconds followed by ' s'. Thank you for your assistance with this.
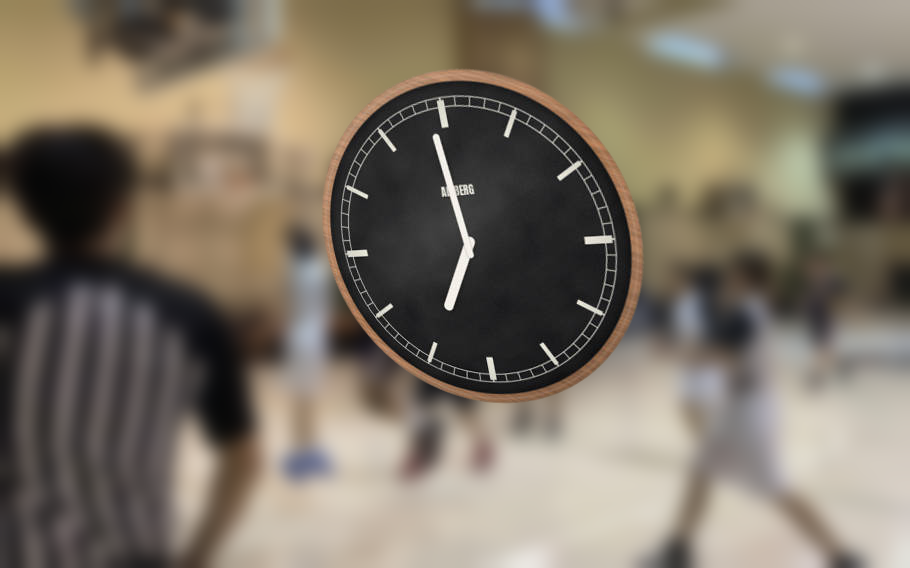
6 h 59 min
